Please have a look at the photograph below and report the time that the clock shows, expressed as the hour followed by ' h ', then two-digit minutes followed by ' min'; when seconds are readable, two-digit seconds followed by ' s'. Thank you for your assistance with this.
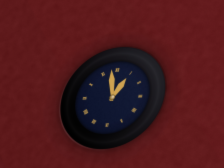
12 h 58 min
